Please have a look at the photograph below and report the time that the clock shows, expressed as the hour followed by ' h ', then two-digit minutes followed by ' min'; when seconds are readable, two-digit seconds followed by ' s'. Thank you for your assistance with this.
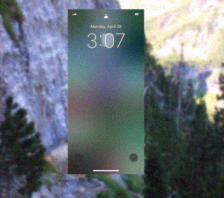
3 h 07 min
